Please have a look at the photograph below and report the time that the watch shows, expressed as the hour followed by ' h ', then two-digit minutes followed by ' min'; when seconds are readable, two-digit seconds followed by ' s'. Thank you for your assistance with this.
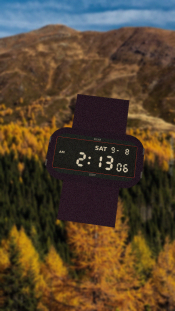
2 h 13 min 06 s
